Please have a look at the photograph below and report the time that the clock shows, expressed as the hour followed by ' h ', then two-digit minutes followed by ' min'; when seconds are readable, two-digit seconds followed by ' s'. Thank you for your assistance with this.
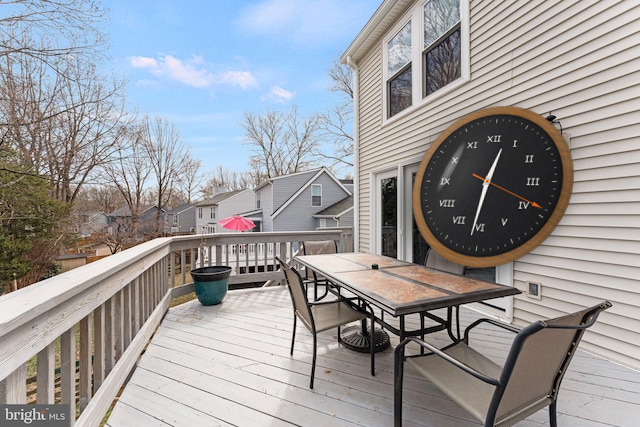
12 h 31 min 19 s
